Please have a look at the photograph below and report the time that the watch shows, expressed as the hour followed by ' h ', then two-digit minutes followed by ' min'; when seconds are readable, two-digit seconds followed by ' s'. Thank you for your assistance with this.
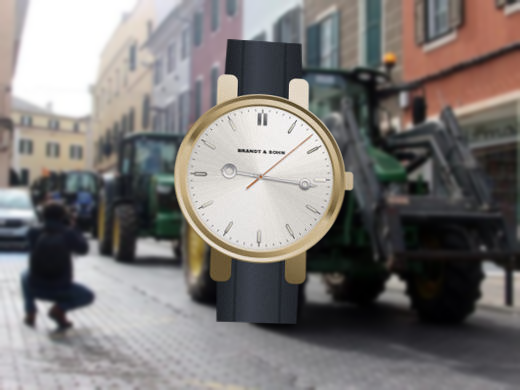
9 h 16 min 08 s
